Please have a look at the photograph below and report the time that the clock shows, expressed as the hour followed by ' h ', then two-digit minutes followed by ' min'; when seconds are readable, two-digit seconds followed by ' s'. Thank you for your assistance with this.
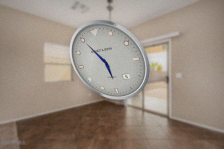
5 h 55 min
